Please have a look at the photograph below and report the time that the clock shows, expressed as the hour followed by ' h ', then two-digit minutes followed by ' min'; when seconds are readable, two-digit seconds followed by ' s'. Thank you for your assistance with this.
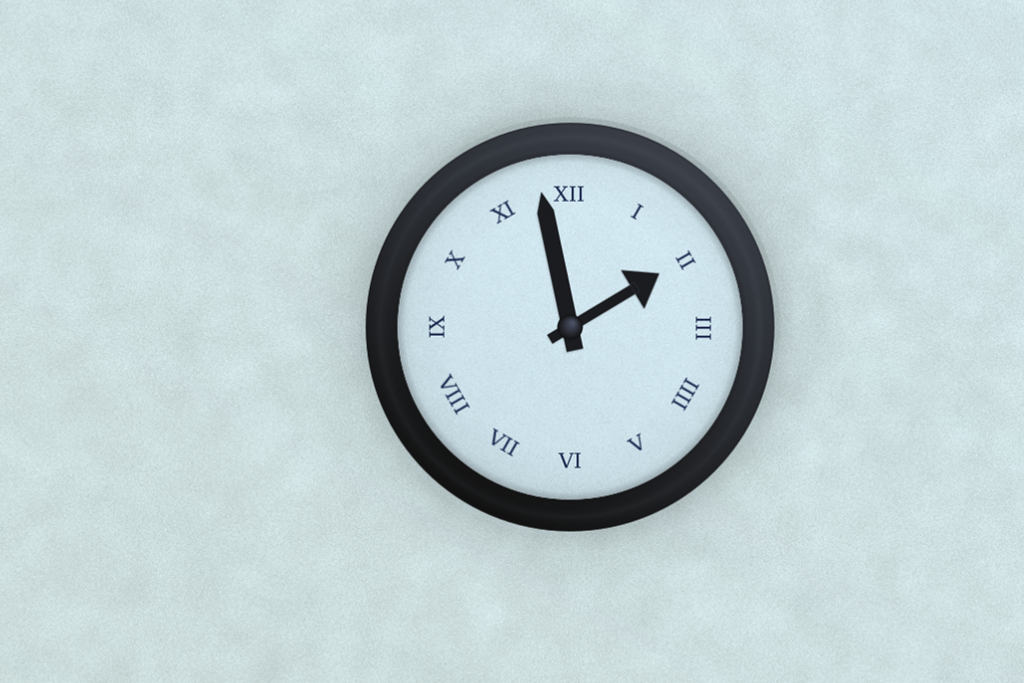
1 h 58 min
